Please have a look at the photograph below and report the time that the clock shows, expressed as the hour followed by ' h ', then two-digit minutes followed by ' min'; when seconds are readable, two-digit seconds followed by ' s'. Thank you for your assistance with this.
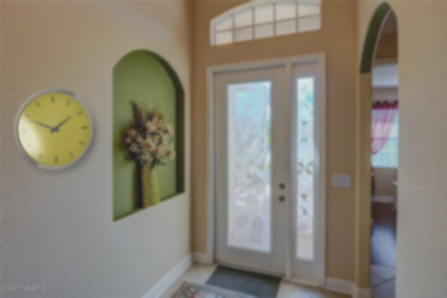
1 h 49 min
